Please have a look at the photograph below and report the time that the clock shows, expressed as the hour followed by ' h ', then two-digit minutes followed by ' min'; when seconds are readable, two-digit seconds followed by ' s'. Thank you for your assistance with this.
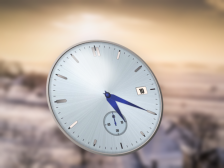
5 h 20 min
